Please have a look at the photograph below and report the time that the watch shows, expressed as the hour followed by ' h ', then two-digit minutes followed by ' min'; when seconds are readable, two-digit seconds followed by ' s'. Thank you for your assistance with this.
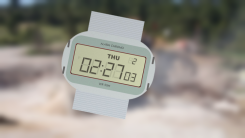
2 h 27 min 03 s
